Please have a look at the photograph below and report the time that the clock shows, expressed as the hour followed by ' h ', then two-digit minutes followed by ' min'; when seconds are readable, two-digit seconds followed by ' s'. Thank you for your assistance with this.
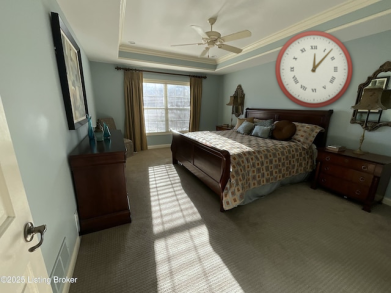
12 h 07 min
